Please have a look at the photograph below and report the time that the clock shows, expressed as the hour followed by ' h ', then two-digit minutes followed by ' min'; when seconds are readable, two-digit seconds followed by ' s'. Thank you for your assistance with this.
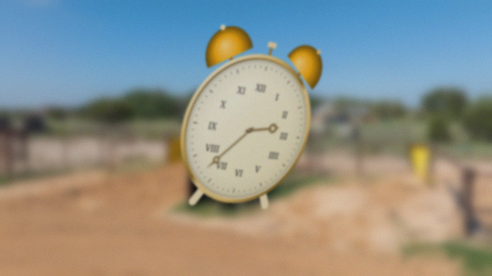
2 h 37 min
